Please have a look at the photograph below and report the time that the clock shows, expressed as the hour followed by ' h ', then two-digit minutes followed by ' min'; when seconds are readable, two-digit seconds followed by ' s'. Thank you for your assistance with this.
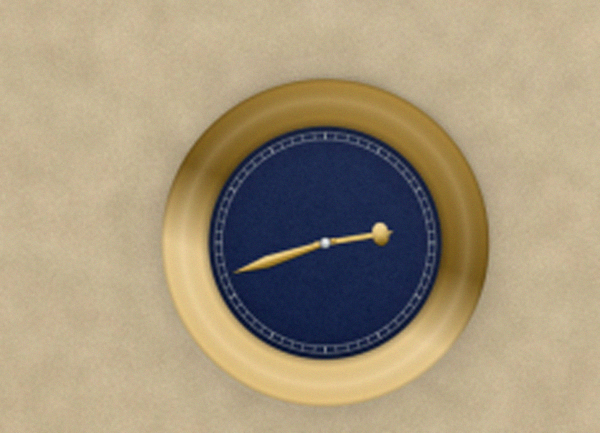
2 h 42 min
